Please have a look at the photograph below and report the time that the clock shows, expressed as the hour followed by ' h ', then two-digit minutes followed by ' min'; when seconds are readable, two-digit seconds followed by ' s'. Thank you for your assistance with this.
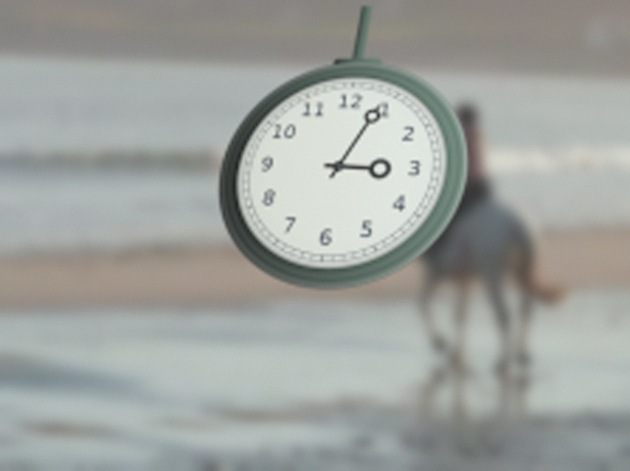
3 h 04 min
